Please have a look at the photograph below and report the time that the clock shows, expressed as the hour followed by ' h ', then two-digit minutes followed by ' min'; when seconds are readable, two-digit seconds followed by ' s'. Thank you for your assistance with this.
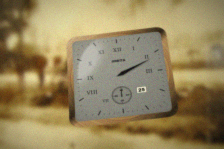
2 h 11 min
